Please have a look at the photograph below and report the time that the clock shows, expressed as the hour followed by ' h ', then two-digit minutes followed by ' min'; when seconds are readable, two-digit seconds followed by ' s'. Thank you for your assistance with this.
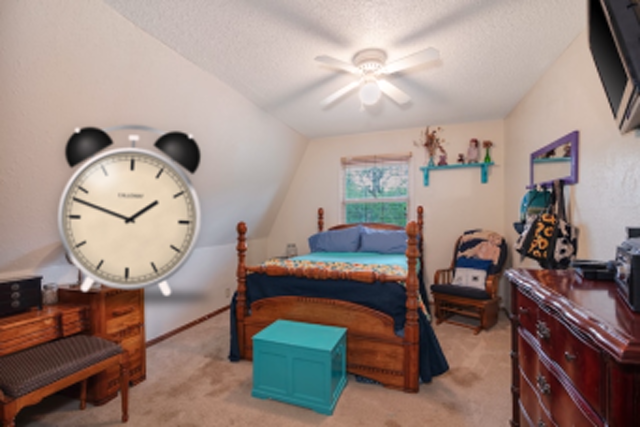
1 h 48 min
